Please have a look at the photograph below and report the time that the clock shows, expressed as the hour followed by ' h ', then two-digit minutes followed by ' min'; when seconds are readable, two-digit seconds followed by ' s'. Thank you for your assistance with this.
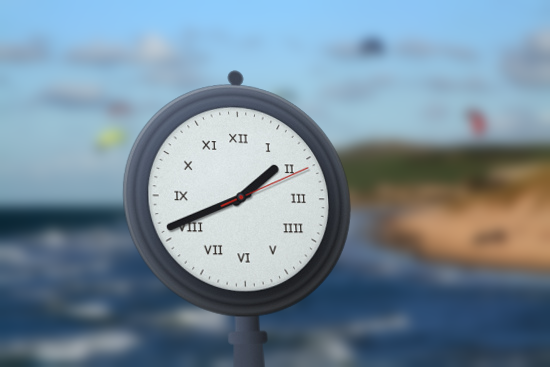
1 h 41 min 11 s
